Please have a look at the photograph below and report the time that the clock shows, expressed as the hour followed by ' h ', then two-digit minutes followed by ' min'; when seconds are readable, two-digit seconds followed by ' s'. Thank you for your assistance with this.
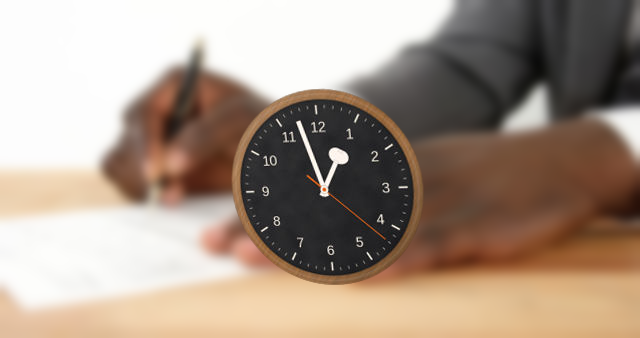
12 h 57 min 22 s
